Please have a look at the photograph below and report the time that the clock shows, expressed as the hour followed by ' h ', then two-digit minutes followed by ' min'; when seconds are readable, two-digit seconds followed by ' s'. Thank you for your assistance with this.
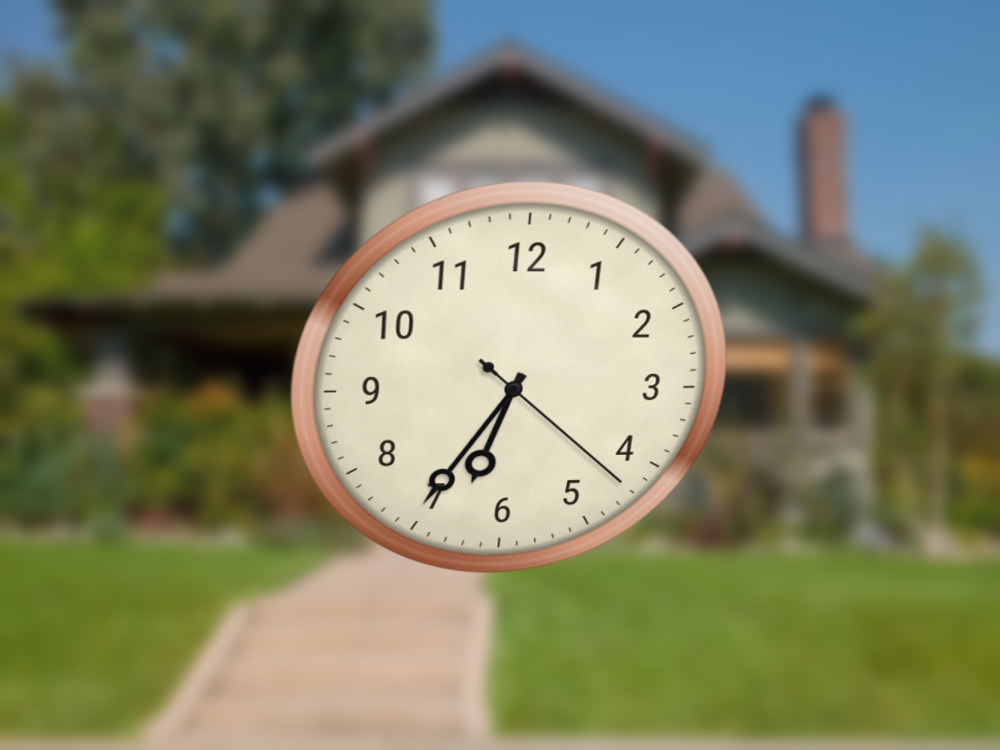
6 h 35 min 22 s
